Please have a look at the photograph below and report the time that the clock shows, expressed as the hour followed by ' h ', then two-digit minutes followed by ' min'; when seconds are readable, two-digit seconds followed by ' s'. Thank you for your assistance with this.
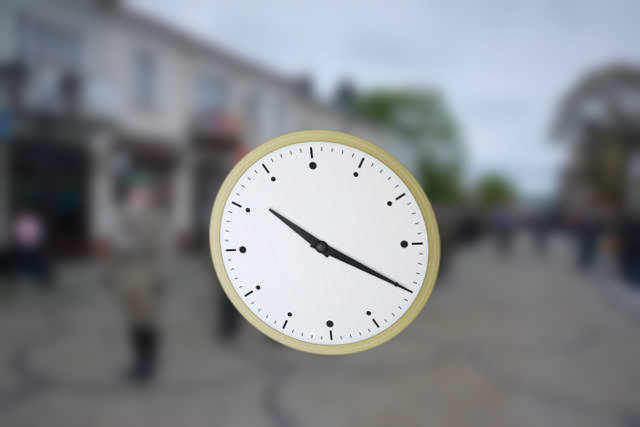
10 h 20 min
